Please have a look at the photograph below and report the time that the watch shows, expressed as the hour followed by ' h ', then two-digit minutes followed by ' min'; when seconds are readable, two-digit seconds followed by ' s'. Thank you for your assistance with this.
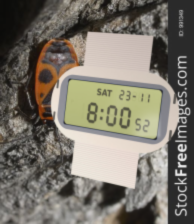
8 h 00 min 52 s
